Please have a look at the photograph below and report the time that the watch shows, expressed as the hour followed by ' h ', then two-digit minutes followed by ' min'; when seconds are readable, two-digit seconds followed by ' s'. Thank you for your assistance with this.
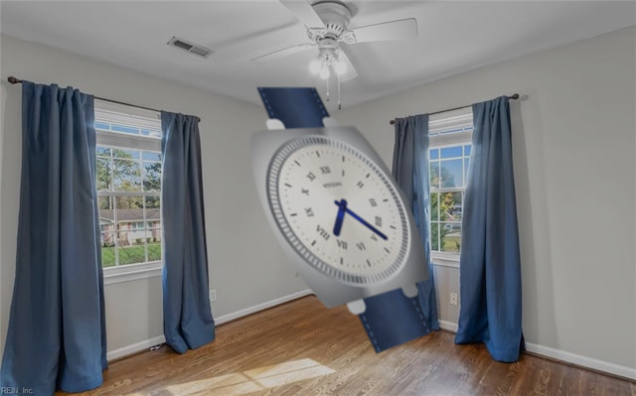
7 h 23 min
